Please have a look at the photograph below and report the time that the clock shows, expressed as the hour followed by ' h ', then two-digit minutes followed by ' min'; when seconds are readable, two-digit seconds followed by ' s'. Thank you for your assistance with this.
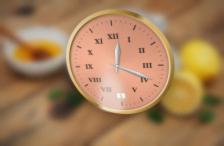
12 h 19 min
